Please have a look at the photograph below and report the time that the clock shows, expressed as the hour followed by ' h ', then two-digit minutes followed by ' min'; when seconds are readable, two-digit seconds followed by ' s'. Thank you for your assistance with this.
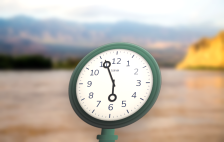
5 h 56 min
